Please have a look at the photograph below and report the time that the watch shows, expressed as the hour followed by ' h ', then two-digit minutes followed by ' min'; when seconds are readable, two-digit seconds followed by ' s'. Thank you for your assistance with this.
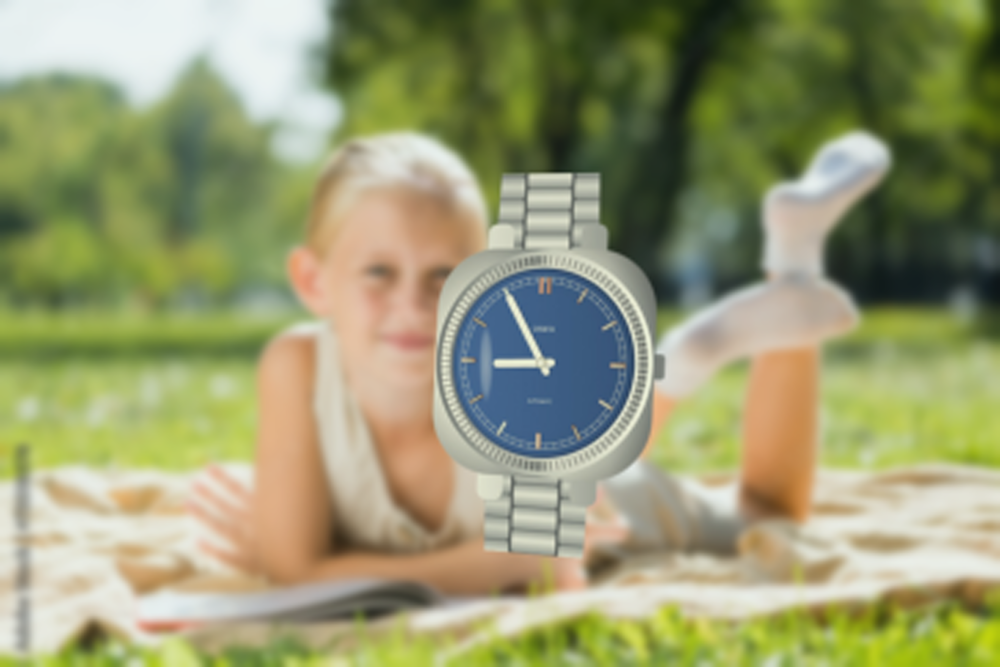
8 h 55 min
